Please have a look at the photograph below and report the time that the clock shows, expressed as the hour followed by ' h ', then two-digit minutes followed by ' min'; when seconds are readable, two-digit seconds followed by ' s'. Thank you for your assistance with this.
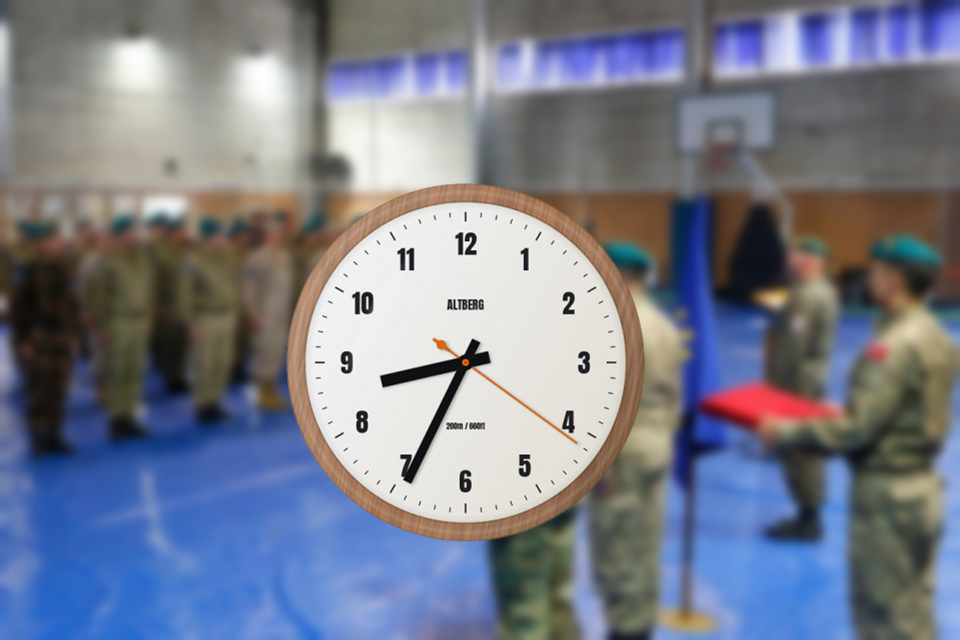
8 h 34 min 21 s
